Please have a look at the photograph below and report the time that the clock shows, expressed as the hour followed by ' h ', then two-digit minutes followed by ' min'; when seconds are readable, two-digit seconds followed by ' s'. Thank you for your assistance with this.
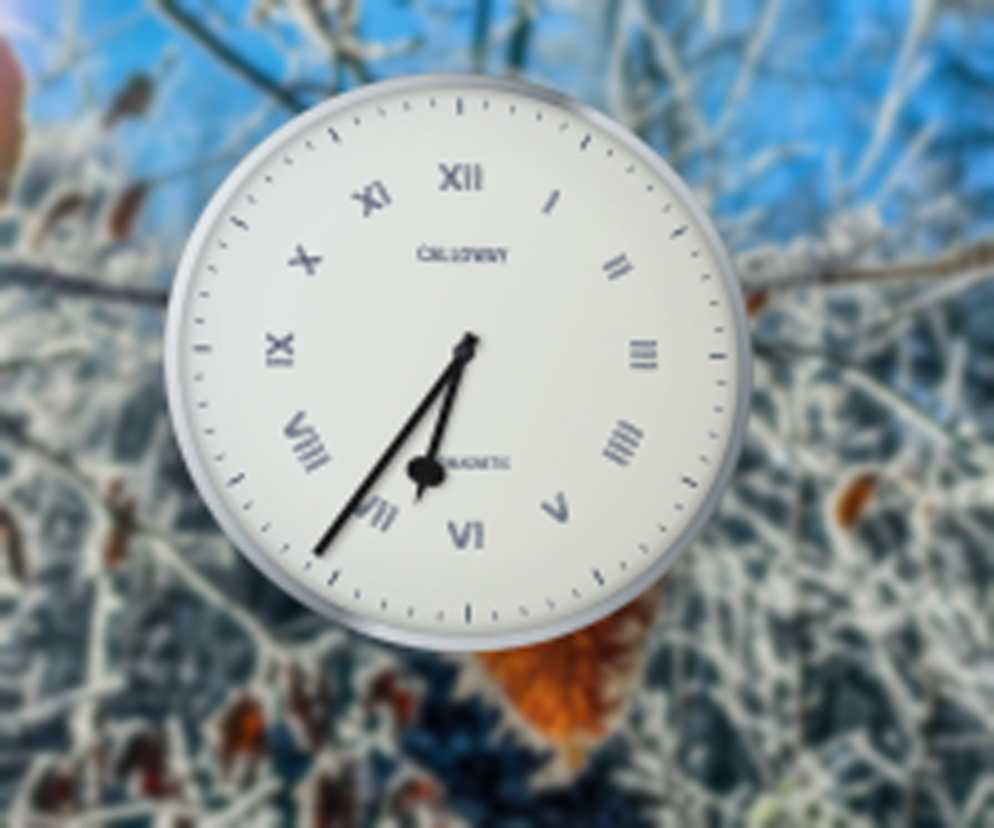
6 h 36 min
